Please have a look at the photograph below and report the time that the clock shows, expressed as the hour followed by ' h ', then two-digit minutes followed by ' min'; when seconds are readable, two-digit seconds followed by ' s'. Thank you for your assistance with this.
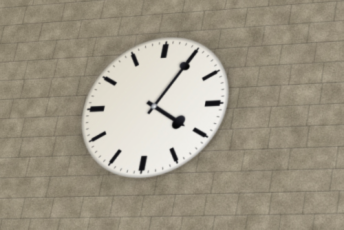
4 h 05 min
